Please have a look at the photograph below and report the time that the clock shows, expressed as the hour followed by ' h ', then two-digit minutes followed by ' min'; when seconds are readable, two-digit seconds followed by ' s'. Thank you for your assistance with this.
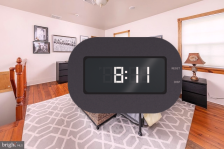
8 h 11 min
